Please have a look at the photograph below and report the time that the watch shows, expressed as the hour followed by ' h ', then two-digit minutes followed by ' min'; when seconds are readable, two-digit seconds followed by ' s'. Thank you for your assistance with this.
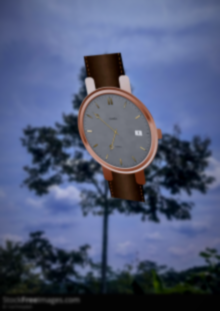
6 h 52 min
